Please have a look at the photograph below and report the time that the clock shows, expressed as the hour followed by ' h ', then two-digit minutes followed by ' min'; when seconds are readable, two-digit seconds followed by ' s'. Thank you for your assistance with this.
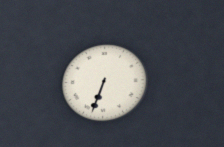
6 h 33 min
